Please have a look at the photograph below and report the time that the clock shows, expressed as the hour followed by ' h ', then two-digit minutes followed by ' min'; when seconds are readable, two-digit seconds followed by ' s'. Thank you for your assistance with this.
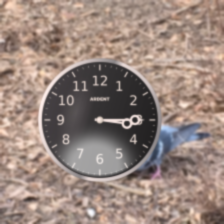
3 h 15 min
